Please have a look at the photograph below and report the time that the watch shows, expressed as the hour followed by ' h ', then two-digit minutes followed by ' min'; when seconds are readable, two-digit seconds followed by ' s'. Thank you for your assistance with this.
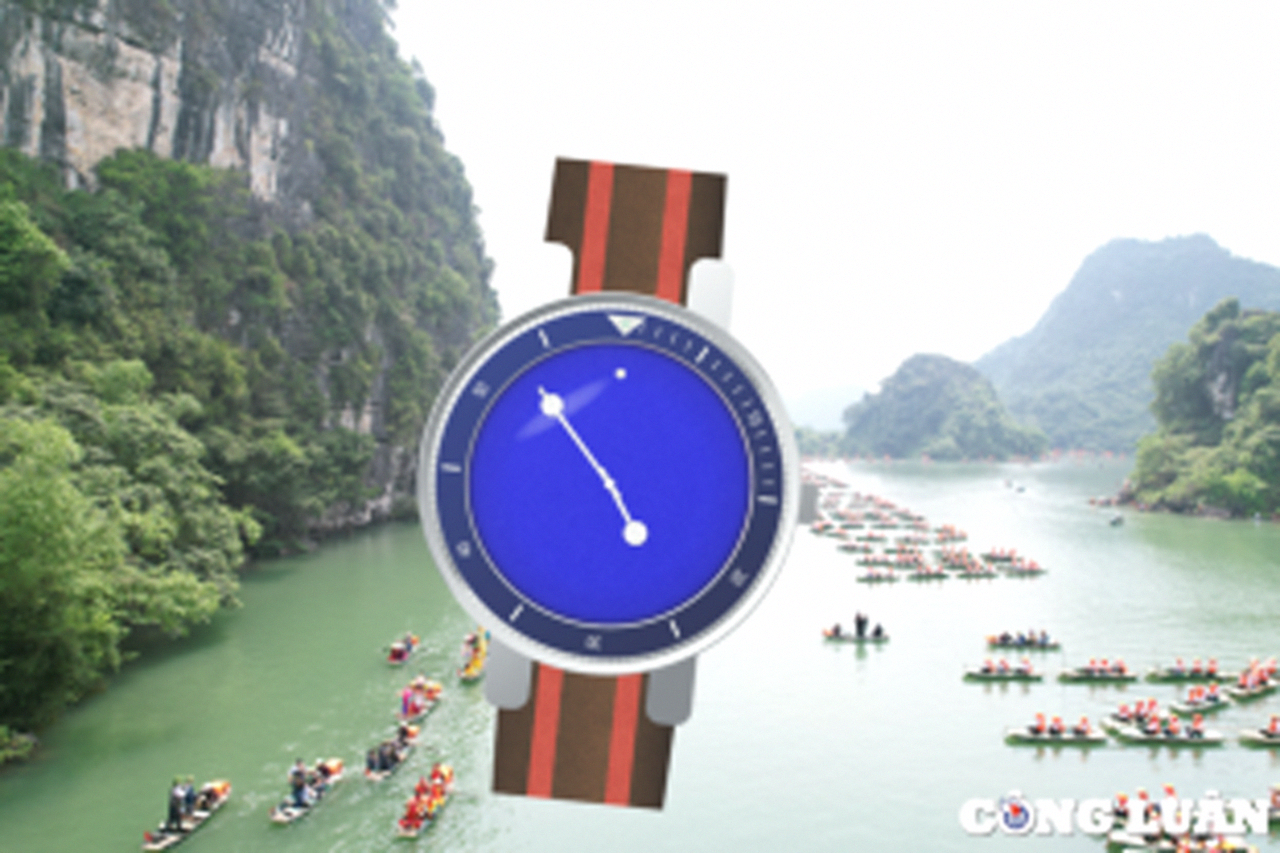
4 h 53 min
